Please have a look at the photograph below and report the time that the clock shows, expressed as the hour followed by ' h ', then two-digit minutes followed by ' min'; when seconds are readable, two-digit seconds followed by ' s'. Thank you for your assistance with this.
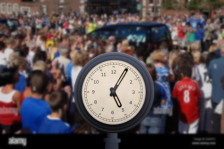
5 h 05 min
